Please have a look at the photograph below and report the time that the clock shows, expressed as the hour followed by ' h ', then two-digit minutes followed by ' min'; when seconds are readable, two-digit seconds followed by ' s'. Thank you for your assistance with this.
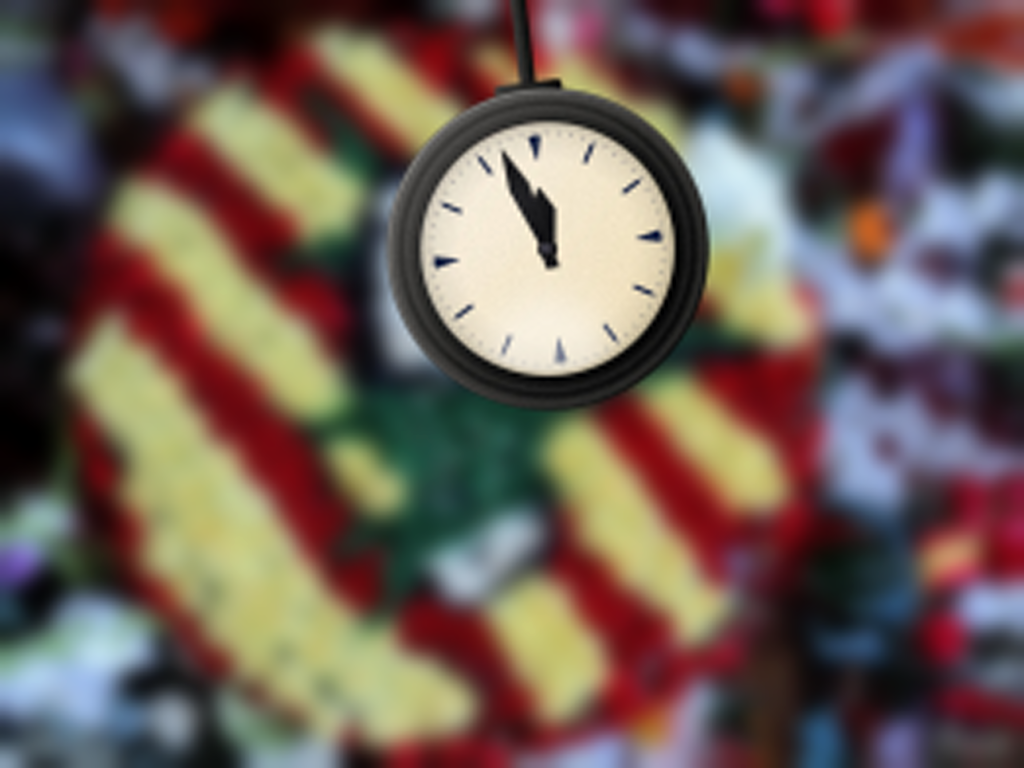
11 h 57 min
